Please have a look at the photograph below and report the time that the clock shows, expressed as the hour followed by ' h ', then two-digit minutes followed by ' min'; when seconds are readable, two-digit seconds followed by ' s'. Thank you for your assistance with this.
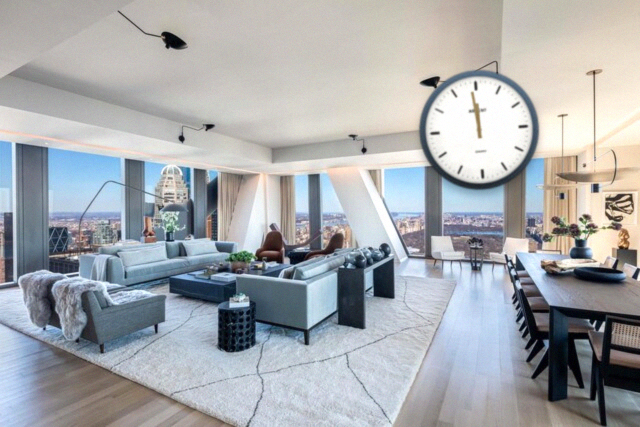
11 h 59 min
